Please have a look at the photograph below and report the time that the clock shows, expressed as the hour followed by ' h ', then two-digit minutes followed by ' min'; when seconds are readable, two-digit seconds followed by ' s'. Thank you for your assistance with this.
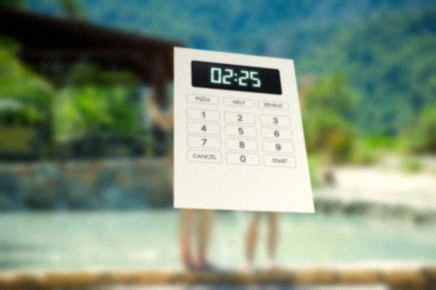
2 h 25 min
